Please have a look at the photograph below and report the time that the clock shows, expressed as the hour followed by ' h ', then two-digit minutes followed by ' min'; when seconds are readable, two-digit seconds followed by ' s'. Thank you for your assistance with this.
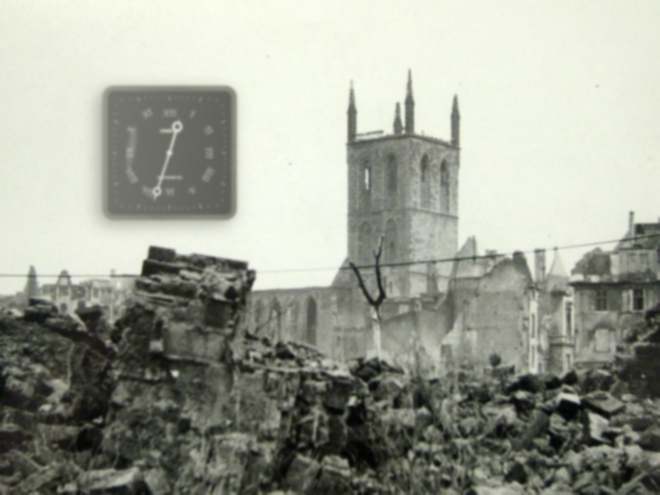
12 h 33 min
